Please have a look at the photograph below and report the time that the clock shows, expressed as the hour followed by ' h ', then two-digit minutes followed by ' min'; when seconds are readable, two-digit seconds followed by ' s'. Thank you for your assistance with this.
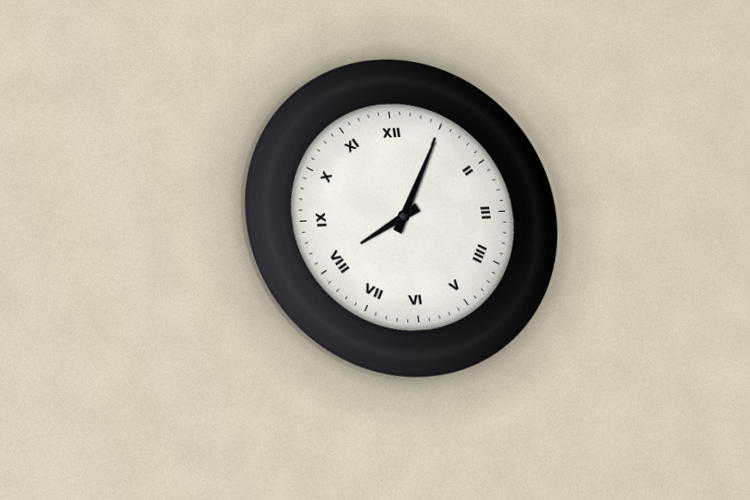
8 h 05 min
